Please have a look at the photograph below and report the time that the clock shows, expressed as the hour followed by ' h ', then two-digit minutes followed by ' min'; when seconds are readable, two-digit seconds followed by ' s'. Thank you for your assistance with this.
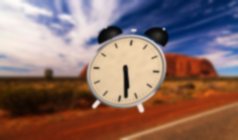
5 h 28 min
